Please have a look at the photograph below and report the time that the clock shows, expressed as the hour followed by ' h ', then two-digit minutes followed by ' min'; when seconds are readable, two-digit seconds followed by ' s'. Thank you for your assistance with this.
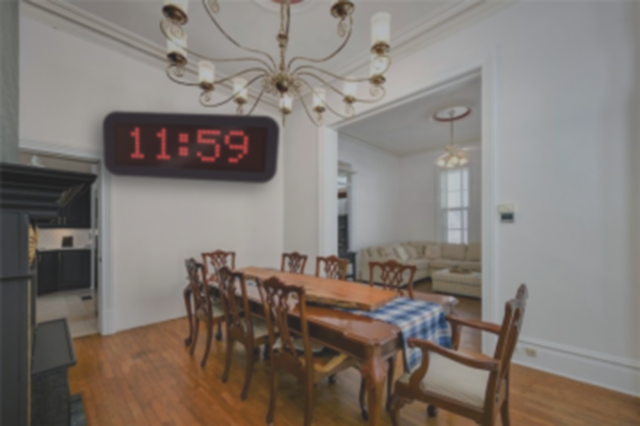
11 h 59 min
